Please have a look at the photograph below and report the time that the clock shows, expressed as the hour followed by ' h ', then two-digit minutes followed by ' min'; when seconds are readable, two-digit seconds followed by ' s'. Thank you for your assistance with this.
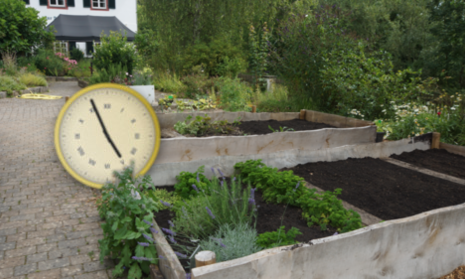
4 h 56 min
